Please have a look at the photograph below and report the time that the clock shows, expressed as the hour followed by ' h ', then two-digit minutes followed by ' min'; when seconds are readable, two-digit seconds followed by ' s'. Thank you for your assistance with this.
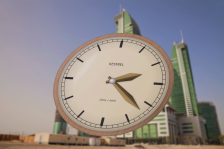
2 h 22 min
